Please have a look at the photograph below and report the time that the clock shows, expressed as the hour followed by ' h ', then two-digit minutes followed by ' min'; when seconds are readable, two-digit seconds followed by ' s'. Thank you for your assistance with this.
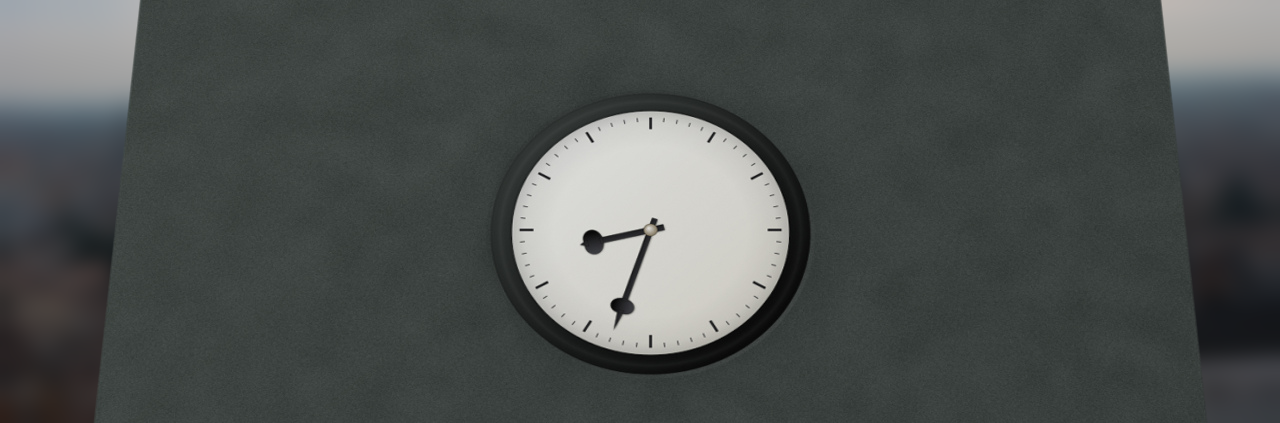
8 h 33 min
